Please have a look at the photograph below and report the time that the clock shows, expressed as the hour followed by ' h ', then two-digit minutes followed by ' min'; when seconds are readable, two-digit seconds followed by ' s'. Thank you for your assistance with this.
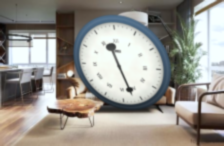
11 h 27 min
